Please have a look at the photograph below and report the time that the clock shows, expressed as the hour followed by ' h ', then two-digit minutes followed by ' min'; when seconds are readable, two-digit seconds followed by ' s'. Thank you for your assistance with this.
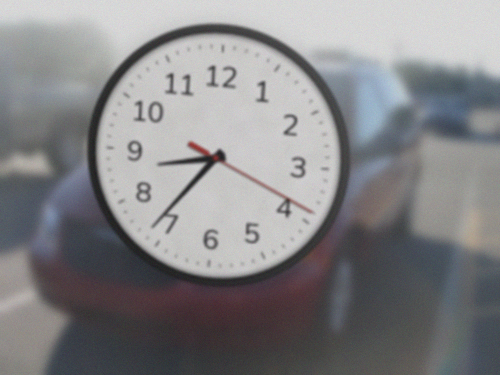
8 h 36 min 19 s
